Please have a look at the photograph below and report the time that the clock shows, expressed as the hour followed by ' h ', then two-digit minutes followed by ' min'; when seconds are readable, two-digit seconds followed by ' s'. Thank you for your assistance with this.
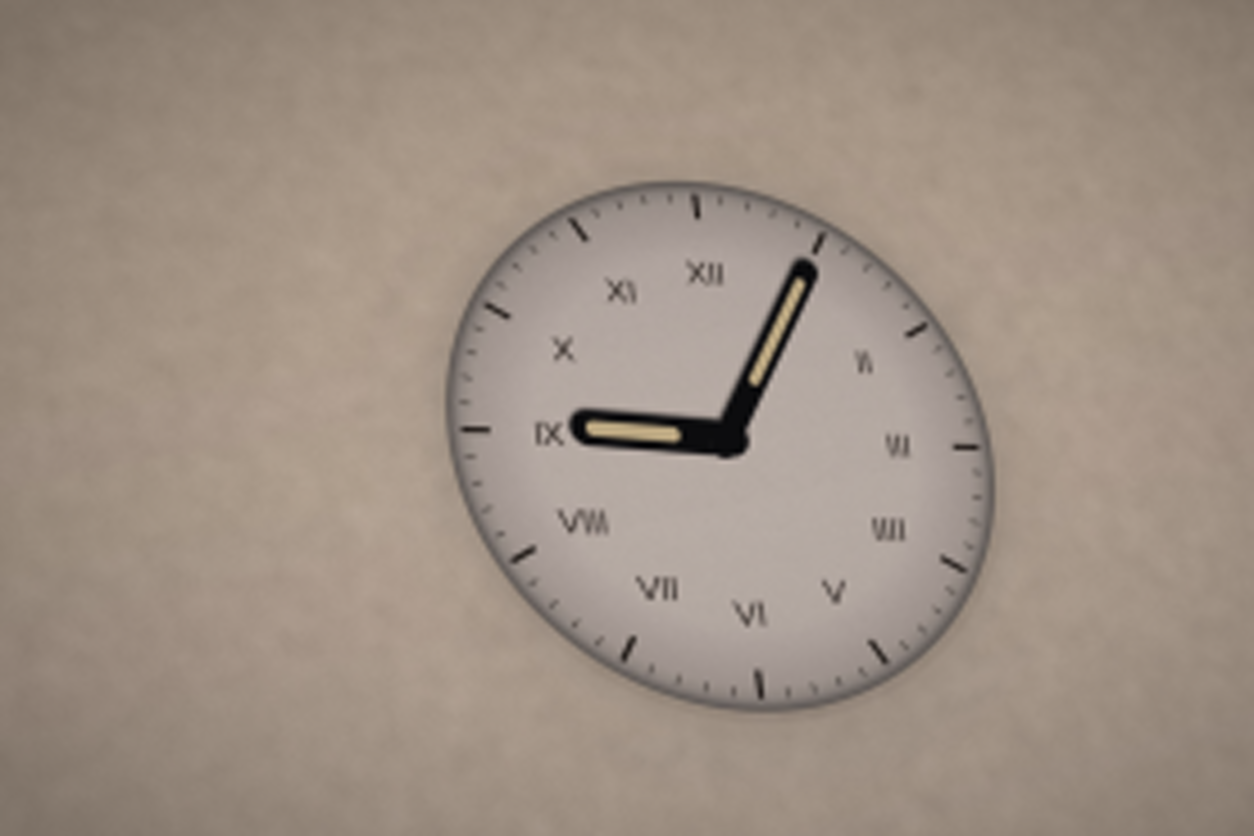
9 h 05 min
